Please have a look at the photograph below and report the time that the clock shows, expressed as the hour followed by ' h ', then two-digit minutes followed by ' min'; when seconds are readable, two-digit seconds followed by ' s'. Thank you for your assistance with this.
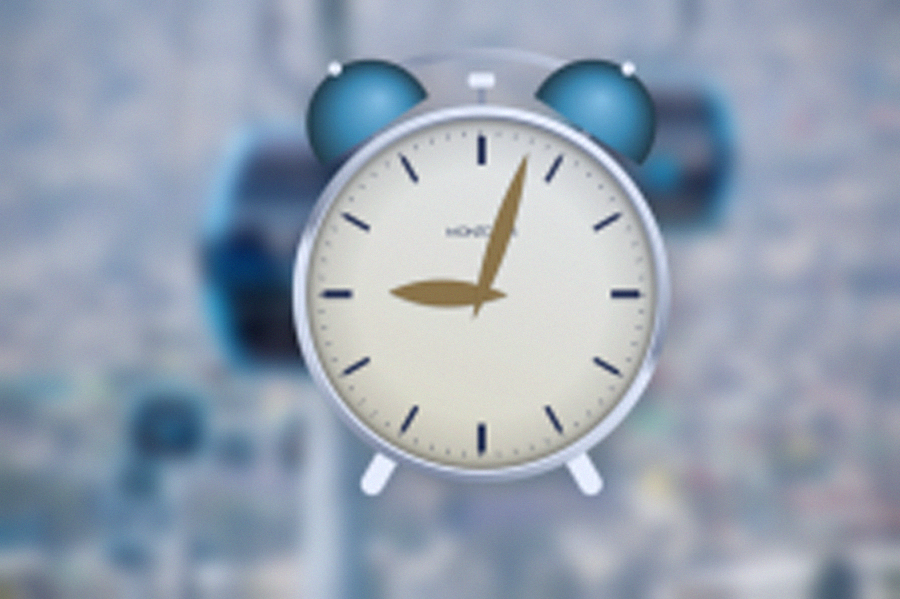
9 h 03 min
